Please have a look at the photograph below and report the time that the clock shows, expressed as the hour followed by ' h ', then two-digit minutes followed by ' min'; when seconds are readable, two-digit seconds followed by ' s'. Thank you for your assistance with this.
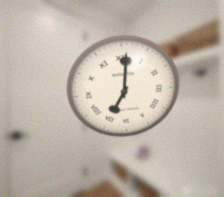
7 h 01 min
